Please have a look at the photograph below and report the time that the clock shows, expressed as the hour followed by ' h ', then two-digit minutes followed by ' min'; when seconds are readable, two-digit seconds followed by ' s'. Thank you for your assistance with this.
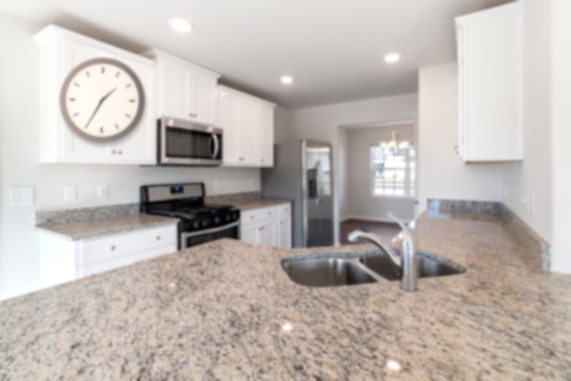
1 h 35 min
